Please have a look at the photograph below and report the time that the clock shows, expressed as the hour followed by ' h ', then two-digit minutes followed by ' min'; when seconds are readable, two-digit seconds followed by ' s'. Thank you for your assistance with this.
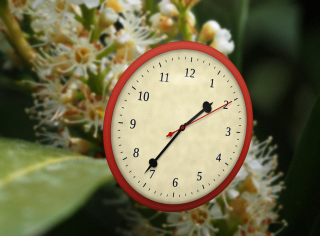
1 h 36 min 10 s
